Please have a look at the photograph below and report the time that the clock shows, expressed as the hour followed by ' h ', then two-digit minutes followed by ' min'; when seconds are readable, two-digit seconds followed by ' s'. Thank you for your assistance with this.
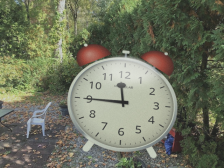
11 h 45 min
